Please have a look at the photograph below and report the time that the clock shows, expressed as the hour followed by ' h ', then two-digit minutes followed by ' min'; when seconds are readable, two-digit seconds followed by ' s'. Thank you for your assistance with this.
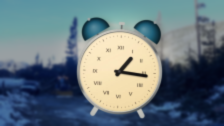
1 h 16 min
